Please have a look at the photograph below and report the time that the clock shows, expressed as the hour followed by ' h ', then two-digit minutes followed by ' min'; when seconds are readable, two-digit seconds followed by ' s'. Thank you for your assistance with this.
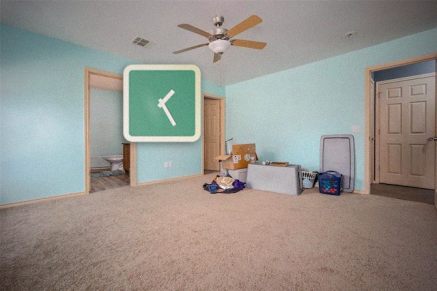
1 h 25 min
